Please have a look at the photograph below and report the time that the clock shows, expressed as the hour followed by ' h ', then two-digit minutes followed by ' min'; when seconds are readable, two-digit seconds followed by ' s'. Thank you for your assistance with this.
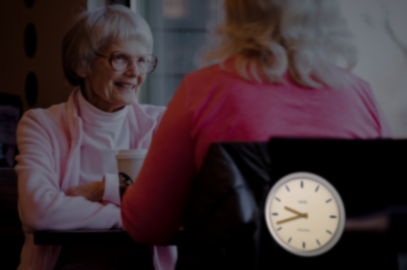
9 h 42 min
